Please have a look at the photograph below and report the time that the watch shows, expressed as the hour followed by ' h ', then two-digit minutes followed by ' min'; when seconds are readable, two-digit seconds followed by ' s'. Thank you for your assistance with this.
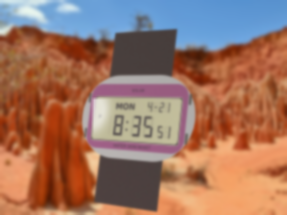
8 h 35 min
